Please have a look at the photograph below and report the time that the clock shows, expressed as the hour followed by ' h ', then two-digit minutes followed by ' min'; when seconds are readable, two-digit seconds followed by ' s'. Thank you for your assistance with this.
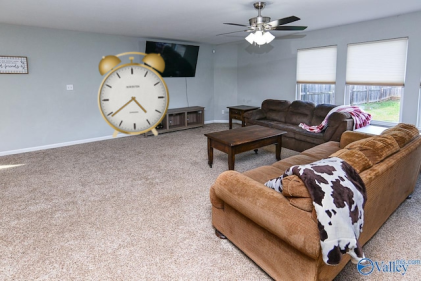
4 h 39 min
